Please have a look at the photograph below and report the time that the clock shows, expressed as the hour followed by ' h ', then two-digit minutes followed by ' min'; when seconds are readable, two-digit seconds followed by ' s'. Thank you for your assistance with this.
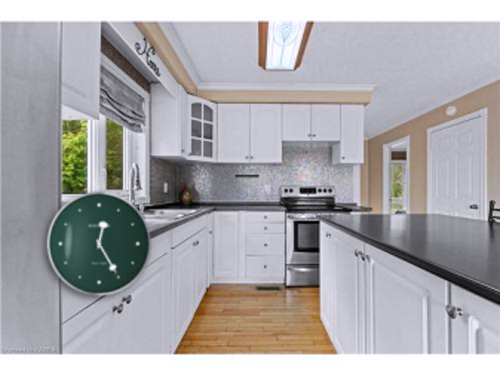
12 h 25 min
